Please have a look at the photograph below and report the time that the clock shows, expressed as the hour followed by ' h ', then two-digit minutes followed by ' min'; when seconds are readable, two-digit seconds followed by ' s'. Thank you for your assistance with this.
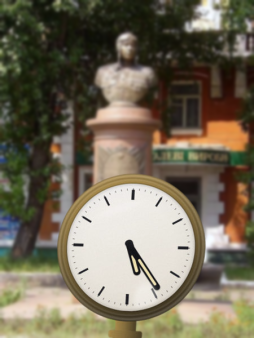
5 h 24 min
